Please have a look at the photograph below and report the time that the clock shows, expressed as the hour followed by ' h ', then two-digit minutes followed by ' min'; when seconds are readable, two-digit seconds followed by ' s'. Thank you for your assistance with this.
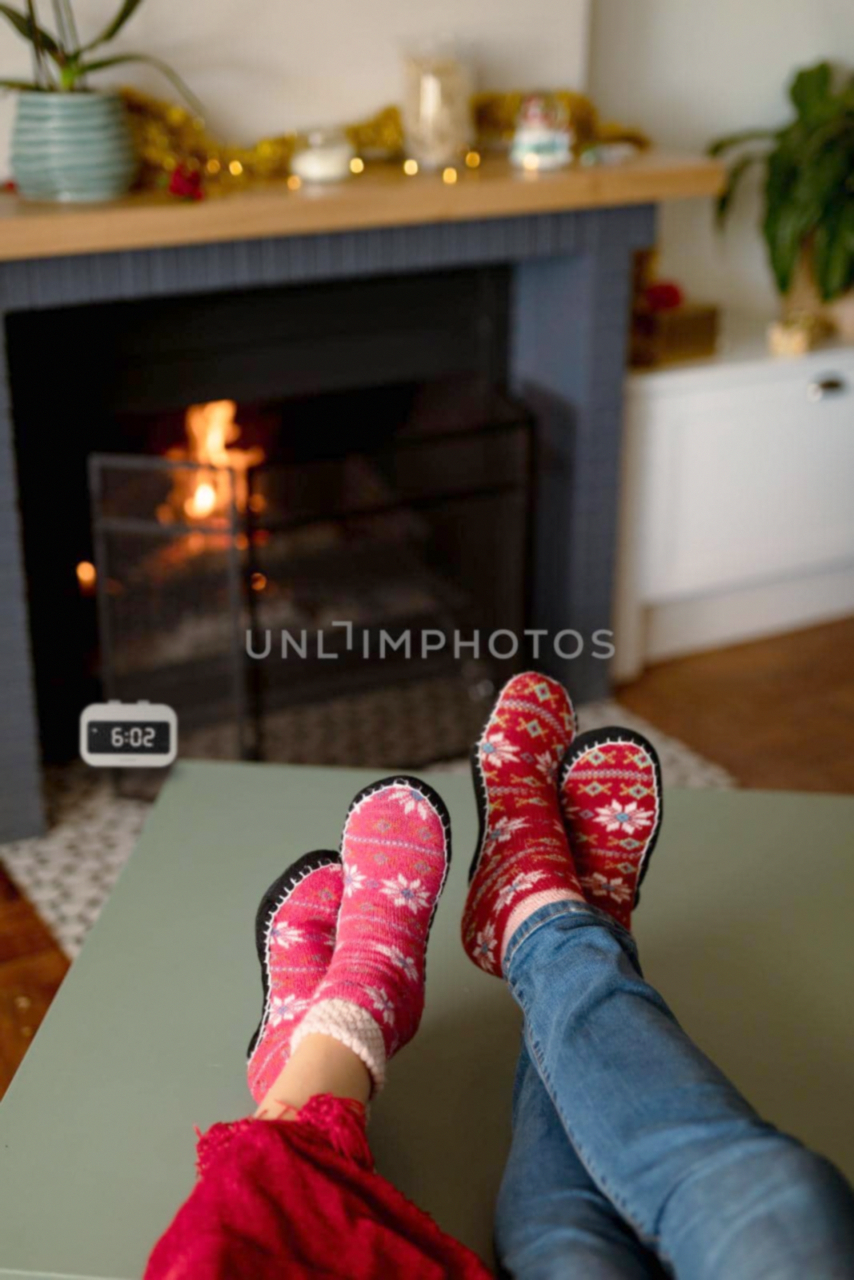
6 h 02 min
